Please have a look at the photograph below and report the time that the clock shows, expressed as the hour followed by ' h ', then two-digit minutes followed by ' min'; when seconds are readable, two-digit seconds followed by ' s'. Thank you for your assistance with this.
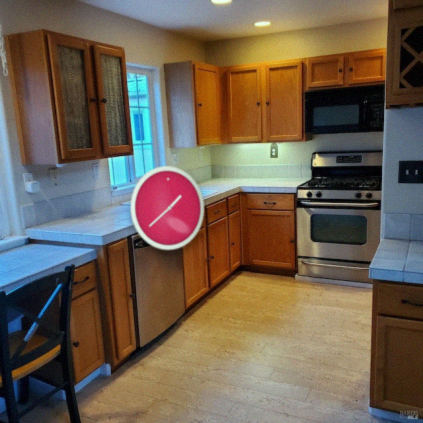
1 h 39 min
